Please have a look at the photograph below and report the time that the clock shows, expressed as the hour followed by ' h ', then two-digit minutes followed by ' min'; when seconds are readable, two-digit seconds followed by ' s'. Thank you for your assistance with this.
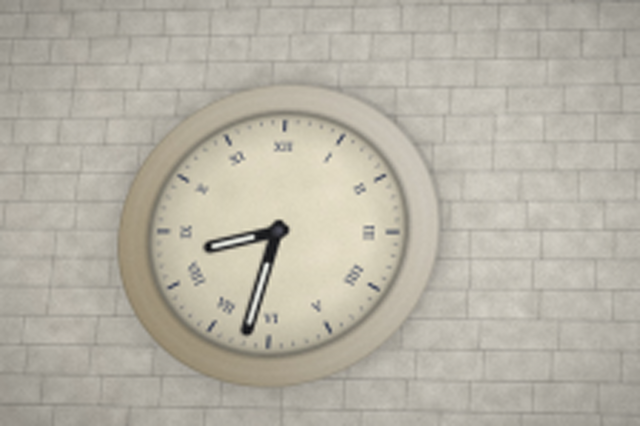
8 h 32 min
